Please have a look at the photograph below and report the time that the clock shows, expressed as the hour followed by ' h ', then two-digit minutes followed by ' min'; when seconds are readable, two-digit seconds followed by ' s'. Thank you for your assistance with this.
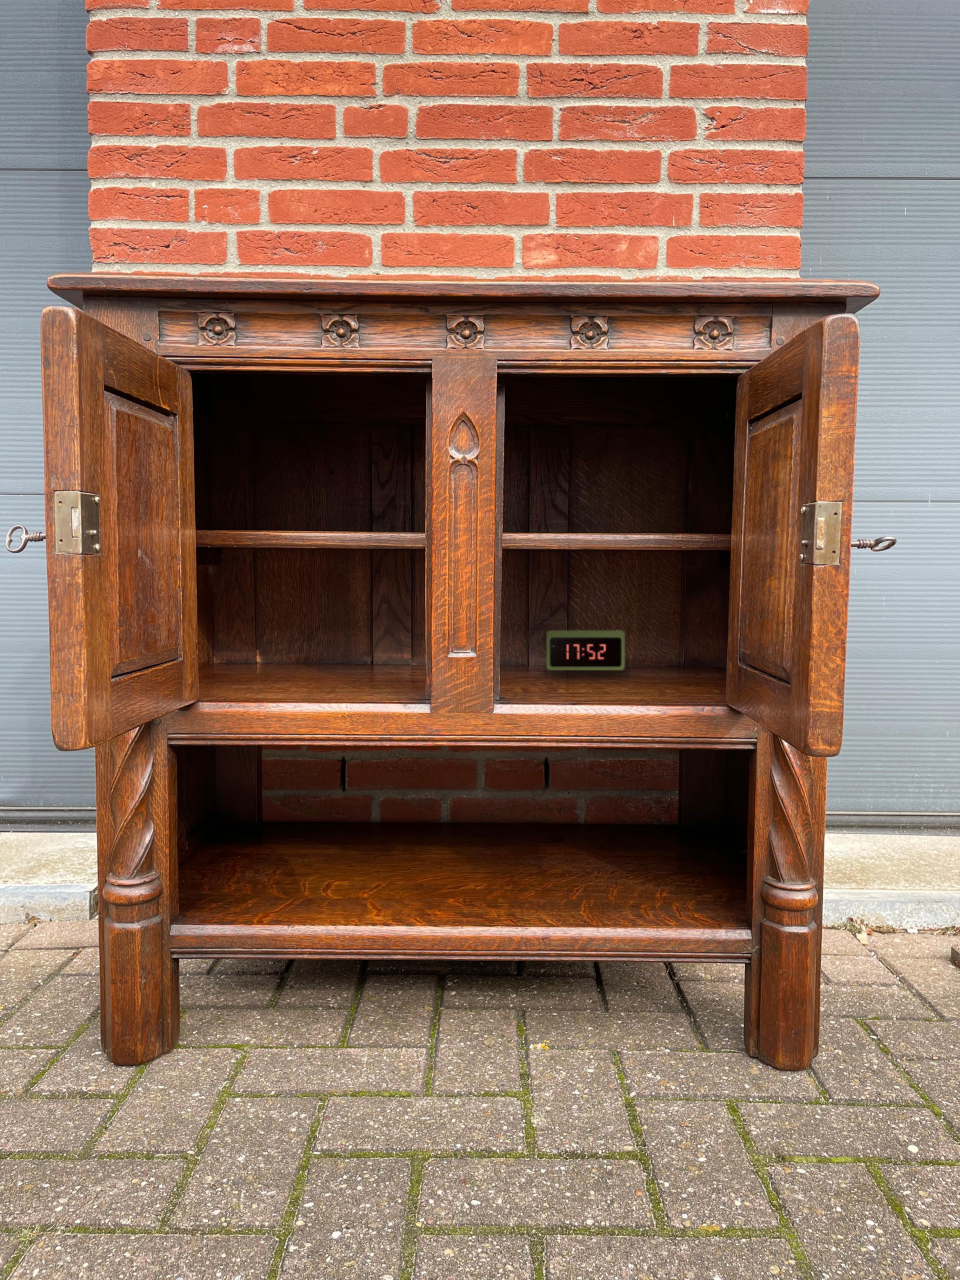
17 h 52 min
